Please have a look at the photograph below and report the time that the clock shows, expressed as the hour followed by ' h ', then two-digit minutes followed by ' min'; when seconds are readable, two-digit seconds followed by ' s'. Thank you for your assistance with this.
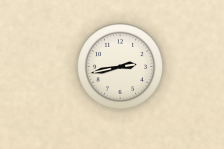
2 h 43 min
